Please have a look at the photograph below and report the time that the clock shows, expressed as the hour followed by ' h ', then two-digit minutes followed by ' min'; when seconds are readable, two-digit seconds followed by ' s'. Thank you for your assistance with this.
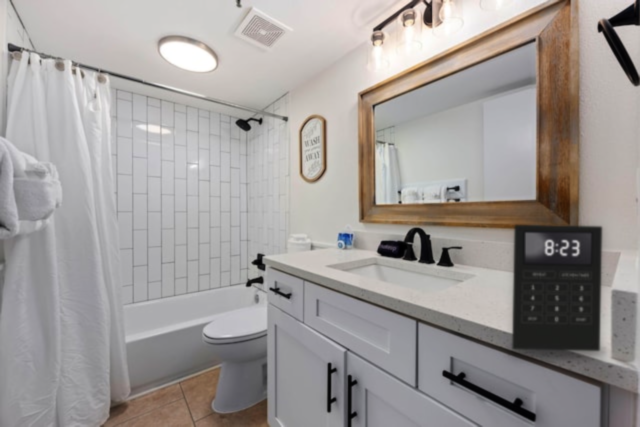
8 h 23 min
